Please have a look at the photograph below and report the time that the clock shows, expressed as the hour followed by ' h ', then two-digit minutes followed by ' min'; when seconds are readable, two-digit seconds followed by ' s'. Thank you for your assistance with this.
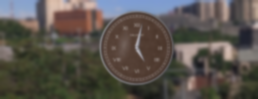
5 h 02 min
